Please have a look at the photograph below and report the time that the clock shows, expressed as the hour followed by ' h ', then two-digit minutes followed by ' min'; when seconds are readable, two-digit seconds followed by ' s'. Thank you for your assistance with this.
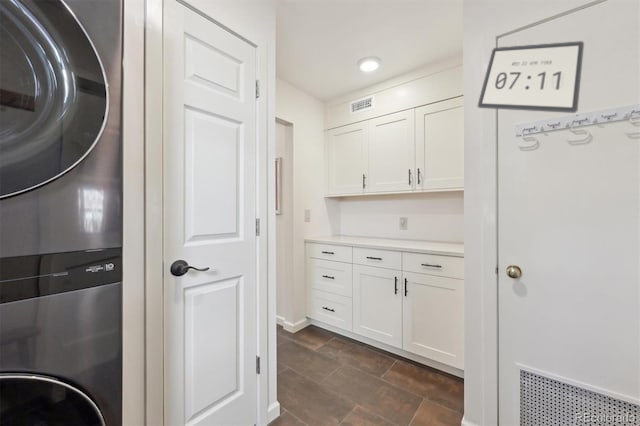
7 h 11 min
